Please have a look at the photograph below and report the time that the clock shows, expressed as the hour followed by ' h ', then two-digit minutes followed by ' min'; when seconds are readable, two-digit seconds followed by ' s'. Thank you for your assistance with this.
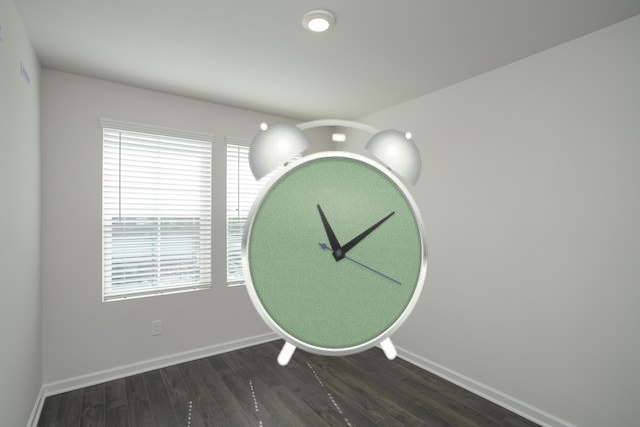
11 h 09 min 19 s
